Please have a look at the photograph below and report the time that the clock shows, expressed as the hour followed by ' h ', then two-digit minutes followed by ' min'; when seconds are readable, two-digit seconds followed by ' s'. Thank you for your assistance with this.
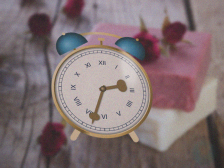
2 h 33 min
